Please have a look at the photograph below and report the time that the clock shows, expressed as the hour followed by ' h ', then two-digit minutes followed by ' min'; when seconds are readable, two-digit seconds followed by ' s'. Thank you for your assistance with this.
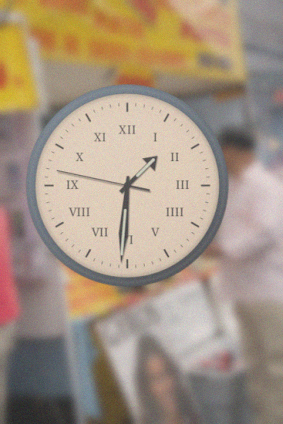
1 h 30 min 47 s
